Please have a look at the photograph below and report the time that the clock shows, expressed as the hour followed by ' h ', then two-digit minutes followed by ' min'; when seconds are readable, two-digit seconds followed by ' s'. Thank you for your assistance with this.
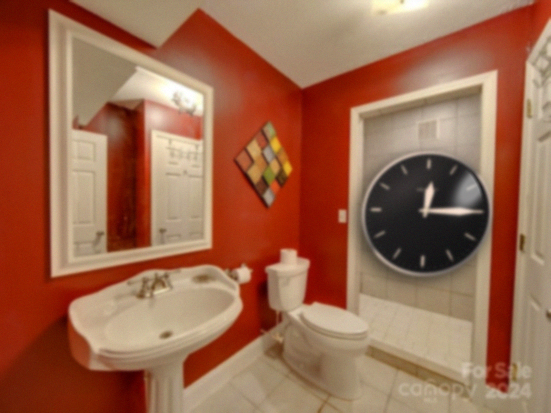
12 h 15 min
